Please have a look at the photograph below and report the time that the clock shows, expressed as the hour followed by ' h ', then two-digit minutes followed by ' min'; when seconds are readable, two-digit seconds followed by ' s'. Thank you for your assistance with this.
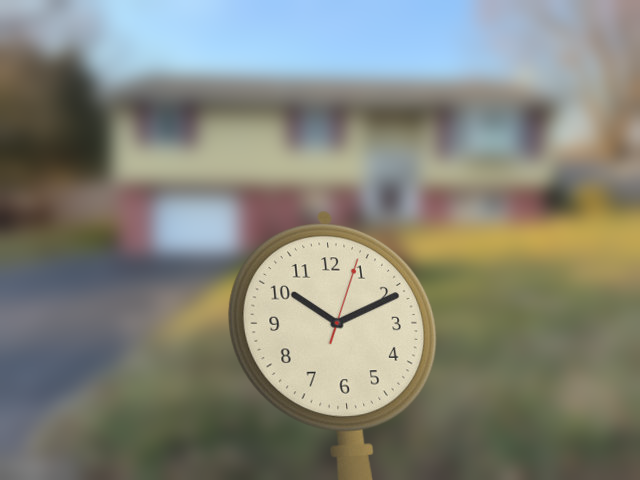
10 h 11 min 04 s
